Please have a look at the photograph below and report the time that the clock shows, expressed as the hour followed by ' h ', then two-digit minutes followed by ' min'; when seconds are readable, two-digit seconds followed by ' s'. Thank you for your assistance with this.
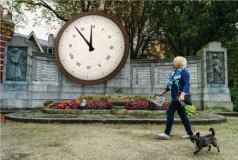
11 h 53 min
